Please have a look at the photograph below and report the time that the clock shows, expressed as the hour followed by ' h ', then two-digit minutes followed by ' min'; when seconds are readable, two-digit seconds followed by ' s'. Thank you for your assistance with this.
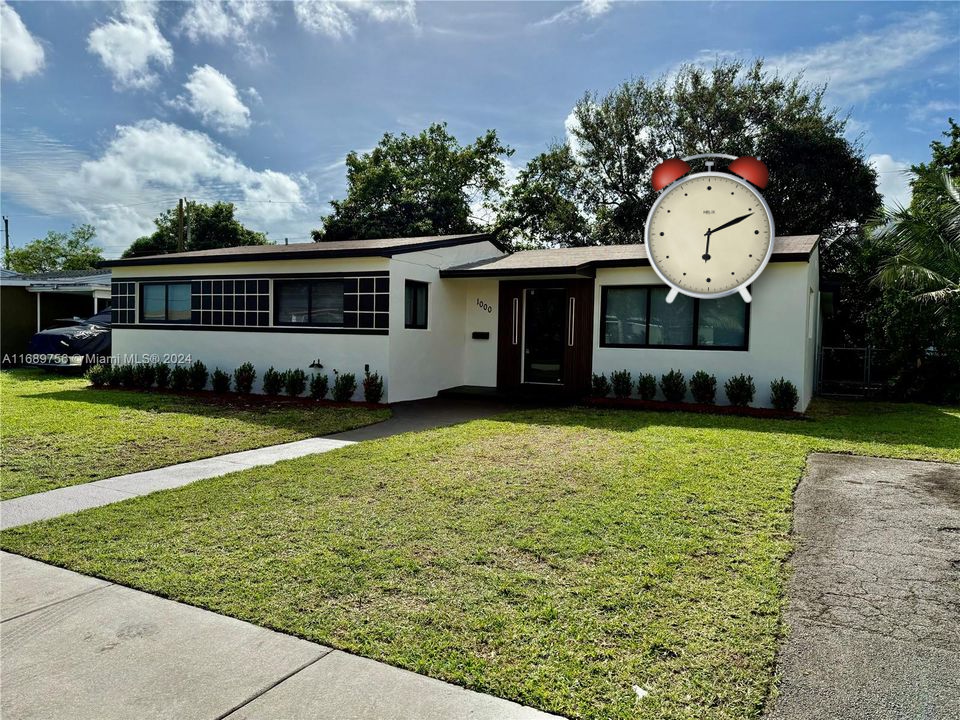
6 h 11 min
